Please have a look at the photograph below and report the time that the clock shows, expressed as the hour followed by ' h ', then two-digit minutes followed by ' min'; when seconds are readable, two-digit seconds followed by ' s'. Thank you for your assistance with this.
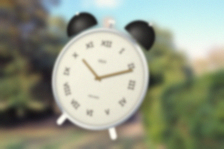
10 h 11 min
